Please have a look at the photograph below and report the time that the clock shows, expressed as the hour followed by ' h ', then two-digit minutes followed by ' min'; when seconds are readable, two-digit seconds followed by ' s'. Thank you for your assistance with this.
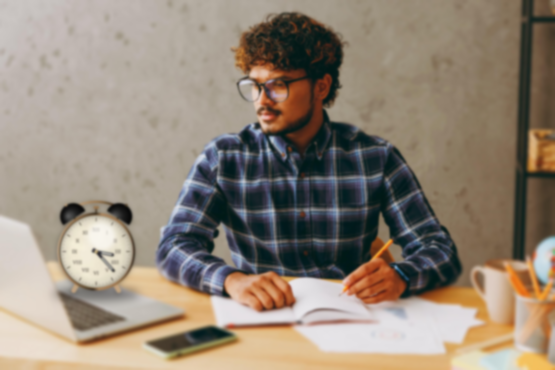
3 h 23 min
